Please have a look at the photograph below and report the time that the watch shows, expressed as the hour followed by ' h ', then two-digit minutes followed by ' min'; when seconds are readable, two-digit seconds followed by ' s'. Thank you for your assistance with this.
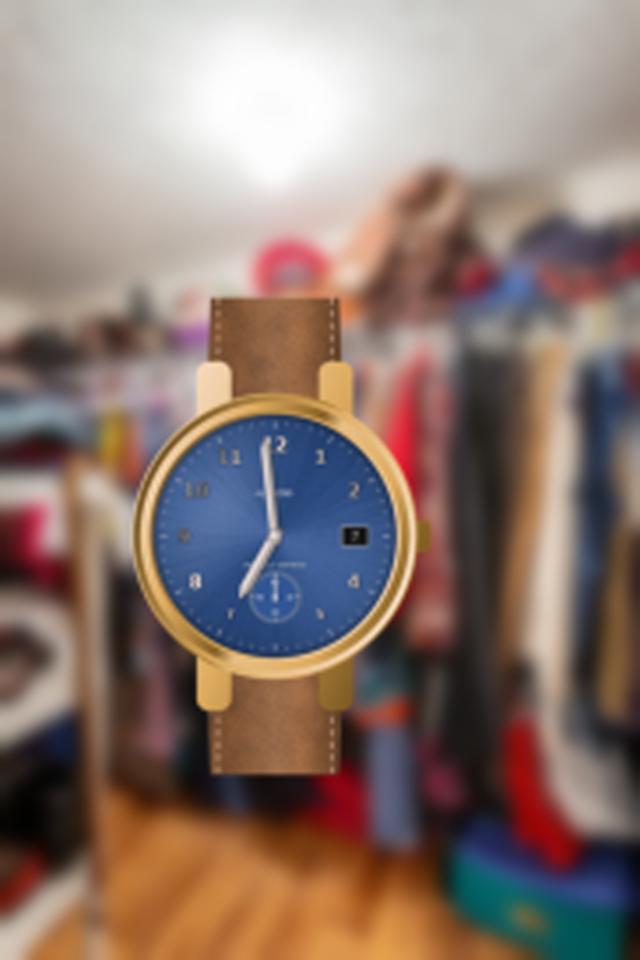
6 h 59 min
